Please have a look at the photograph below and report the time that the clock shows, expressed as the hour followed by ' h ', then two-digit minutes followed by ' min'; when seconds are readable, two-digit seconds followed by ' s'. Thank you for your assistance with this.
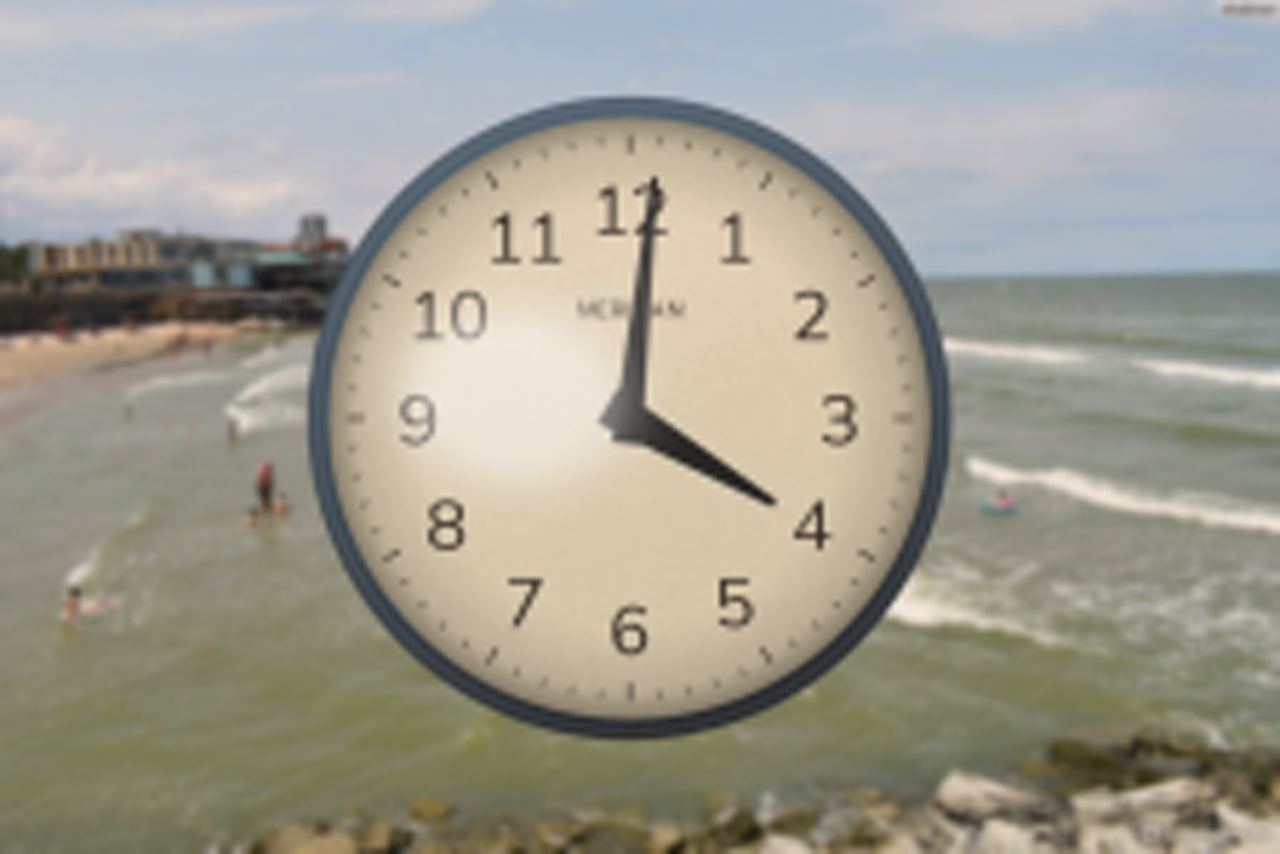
4 h 01 min
